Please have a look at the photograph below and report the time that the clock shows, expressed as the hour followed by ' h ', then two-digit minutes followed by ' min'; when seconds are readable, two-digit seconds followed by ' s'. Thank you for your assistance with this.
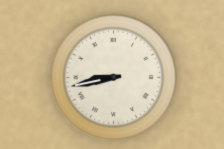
8 h 43 min
